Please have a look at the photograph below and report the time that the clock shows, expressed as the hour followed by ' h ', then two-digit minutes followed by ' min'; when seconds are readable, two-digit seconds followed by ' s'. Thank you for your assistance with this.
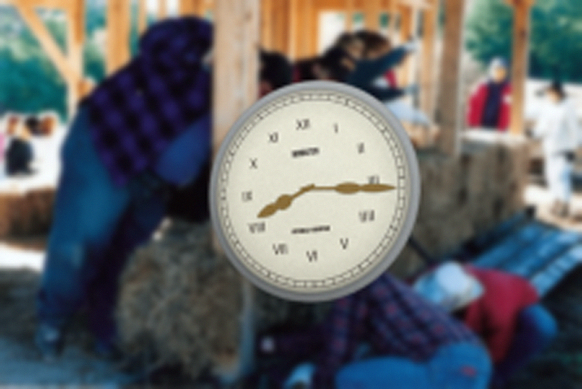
8 h 16 min
